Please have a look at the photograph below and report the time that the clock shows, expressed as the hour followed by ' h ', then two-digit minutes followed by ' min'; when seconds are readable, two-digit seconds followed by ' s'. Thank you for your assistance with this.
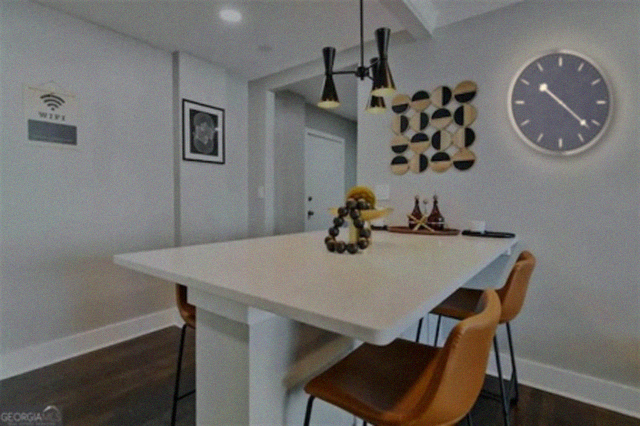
10 h 22 min
